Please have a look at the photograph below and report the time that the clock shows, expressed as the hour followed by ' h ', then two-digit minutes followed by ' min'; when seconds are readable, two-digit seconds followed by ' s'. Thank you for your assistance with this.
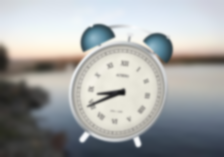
8 h 40 min
